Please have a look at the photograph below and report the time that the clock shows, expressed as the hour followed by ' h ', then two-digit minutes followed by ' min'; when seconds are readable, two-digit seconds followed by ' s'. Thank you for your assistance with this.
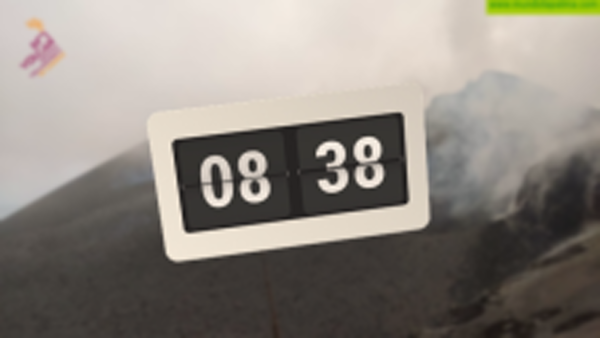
8 h 38 min
